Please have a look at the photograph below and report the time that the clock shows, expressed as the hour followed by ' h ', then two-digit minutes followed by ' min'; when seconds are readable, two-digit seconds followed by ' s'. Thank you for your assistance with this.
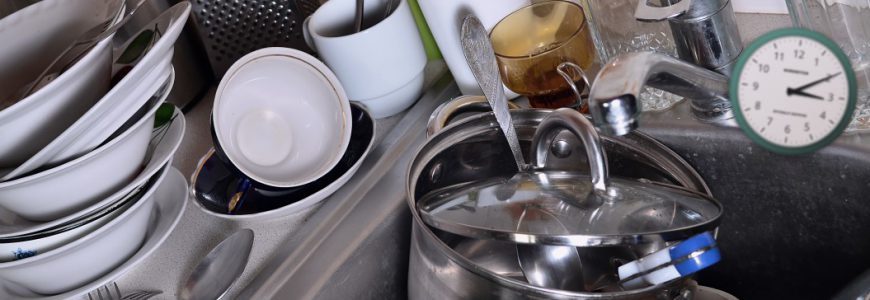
3 h 10 min
